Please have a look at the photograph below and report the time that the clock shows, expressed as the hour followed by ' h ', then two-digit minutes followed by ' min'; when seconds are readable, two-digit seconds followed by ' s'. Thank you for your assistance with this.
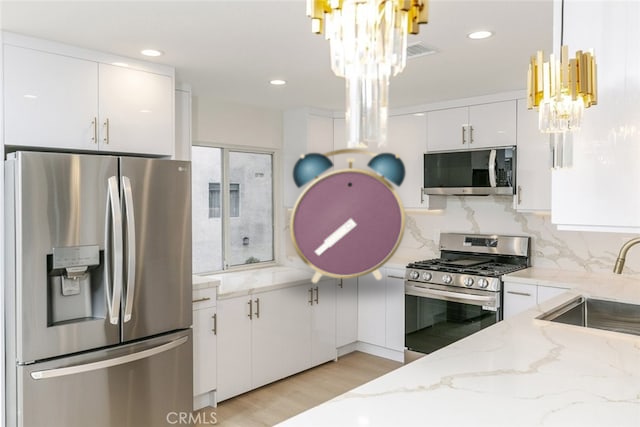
7 h 38 min
